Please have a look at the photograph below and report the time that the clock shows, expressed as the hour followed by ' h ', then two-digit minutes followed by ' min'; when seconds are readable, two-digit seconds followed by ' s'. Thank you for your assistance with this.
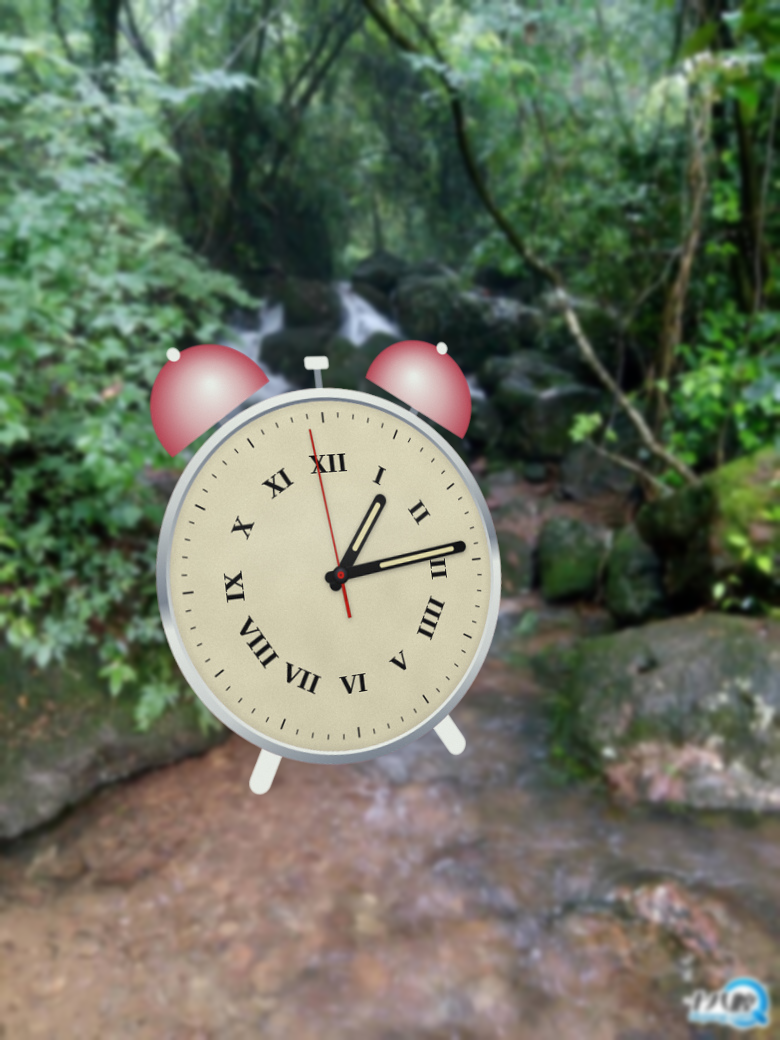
1 h 13 min 59 s
